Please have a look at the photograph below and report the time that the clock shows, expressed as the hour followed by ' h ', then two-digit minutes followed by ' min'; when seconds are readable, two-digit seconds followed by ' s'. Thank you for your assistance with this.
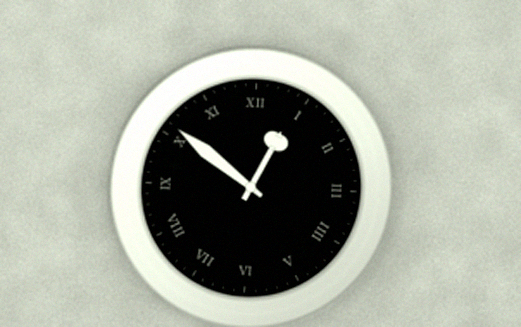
12 h 51 min
